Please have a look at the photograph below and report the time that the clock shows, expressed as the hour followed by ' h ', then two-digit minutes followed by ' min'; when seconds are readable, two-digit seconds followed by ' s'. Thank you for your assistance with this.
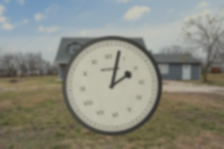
2 h 03 min
